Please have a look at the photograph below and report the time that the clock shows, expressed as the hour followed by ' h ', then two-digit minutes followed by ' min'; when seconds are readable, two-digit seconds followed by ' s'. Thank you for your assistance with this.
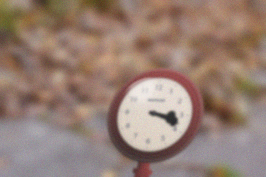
3 h 18 min
